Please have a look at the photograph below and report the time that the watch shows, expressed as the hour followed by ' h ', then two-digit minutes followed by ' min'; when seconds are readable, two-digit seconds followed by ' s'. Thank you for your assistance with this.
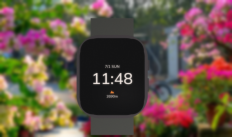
11 h 48 min
